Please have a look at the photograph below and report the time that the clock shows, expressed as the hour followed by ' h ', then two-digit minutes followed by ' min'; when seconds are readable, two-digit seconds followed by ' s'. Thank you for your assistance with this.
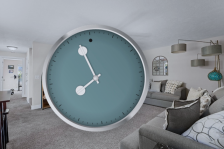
7 h 57 min
